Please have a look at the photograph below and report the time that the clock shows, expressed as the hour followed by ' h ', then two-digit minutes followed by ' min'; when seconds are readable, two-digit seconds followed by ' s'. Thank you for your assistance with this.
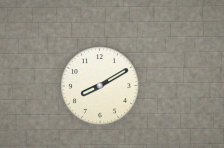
8 h 10 min
